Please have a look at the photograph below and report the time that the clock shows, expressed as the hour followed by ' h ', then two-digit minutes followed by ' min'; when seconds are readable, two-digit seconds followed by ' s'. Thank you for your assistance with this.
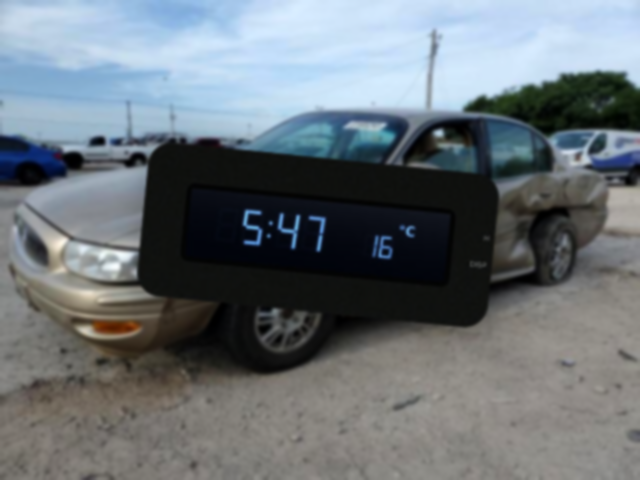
5 h 47 min
